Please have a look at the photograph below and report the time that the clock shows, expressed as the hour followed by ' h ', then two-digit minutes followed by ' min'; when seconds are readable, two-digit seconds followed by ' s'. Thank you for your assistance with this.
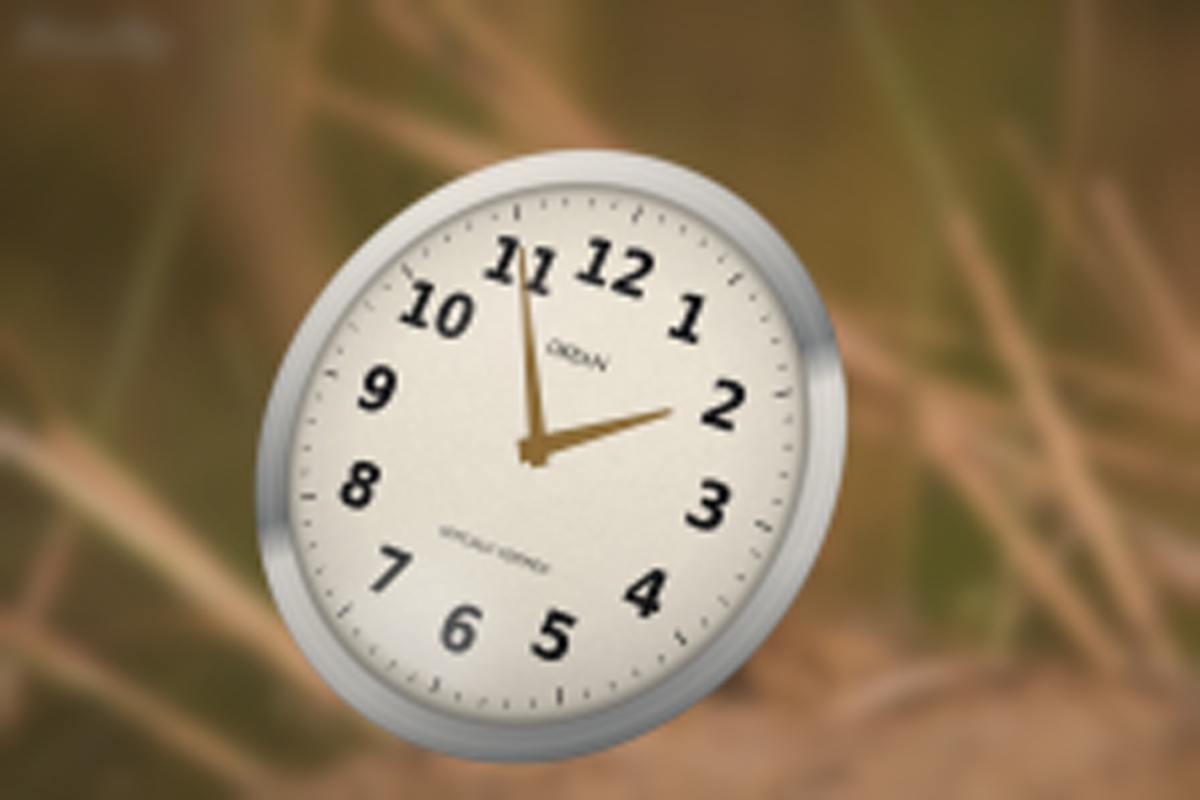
1 h 55 min
